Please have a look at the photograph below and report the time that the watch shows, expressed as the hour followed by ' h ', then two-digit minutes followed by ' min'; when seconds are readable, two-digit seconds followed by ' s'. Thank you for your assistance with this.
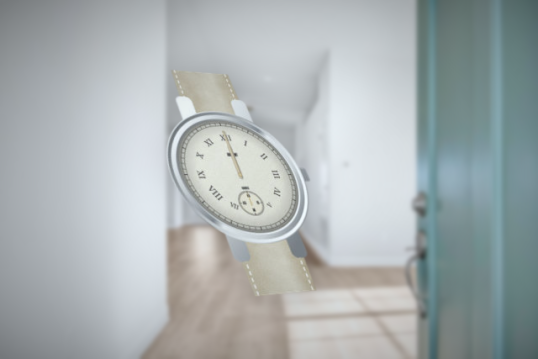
12 h 00 min
